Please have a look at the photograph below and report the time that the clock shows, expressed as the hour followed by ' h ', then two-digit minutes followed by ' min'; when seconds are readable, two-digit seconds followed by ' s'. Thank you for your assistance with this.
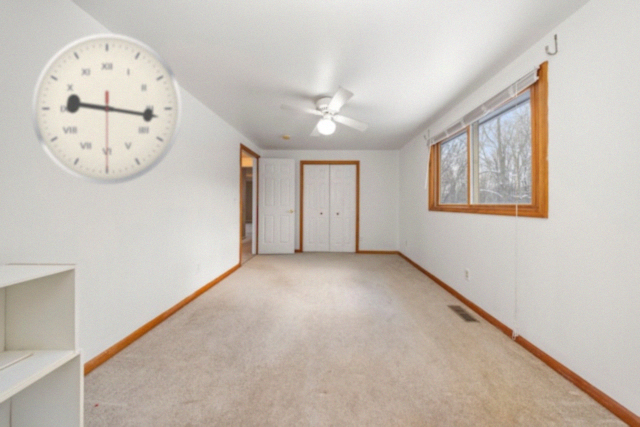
9 h 16 min 30 s
